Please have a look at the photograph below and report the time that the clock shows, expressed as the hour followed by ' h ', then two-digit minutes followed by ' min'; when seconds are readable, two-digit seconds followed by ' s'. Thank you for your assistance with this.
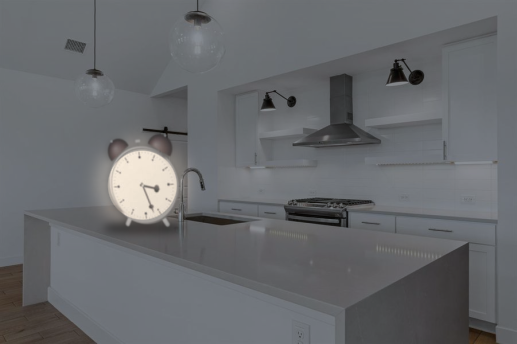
3 h 27 min
